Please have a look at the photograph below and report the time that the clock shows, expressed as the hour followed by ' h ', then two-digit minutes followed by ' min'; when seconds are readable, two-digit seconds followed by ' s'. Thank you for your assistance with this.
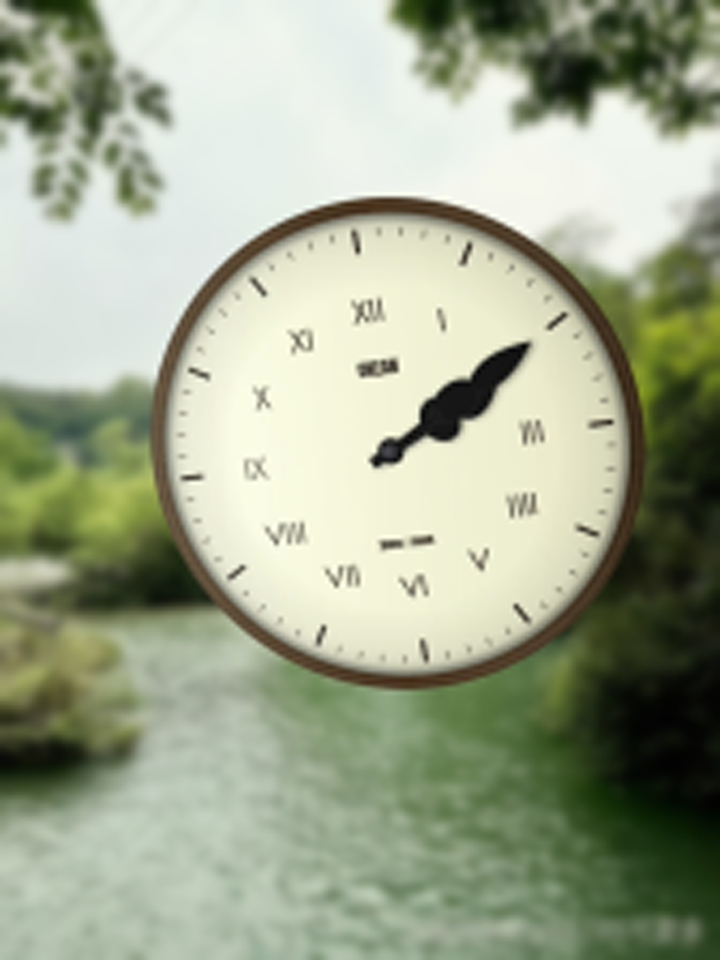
2 h 10 min
